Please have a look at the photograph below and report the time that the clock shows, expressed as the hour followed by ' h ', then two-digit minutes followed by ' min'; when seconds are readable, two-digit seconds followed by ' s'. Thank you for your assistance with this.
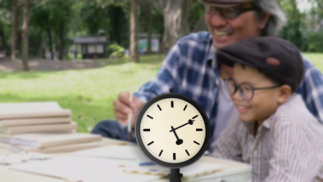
5 h 11 min
